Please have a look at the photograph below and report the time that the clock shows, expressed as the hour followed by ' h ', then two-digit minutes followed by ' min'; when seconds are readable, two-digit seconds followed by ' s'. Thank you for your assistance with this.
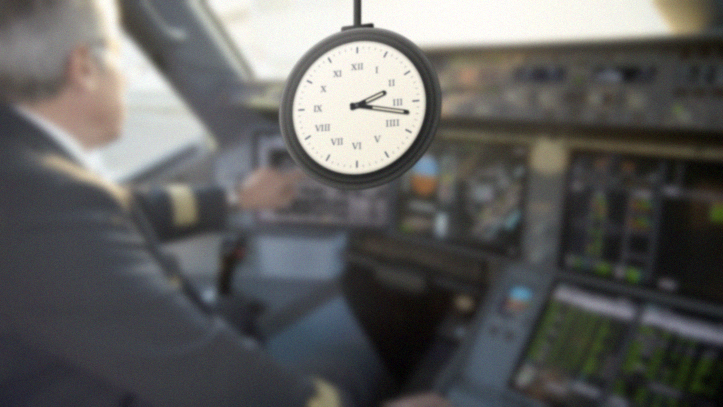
2 h 17 min
